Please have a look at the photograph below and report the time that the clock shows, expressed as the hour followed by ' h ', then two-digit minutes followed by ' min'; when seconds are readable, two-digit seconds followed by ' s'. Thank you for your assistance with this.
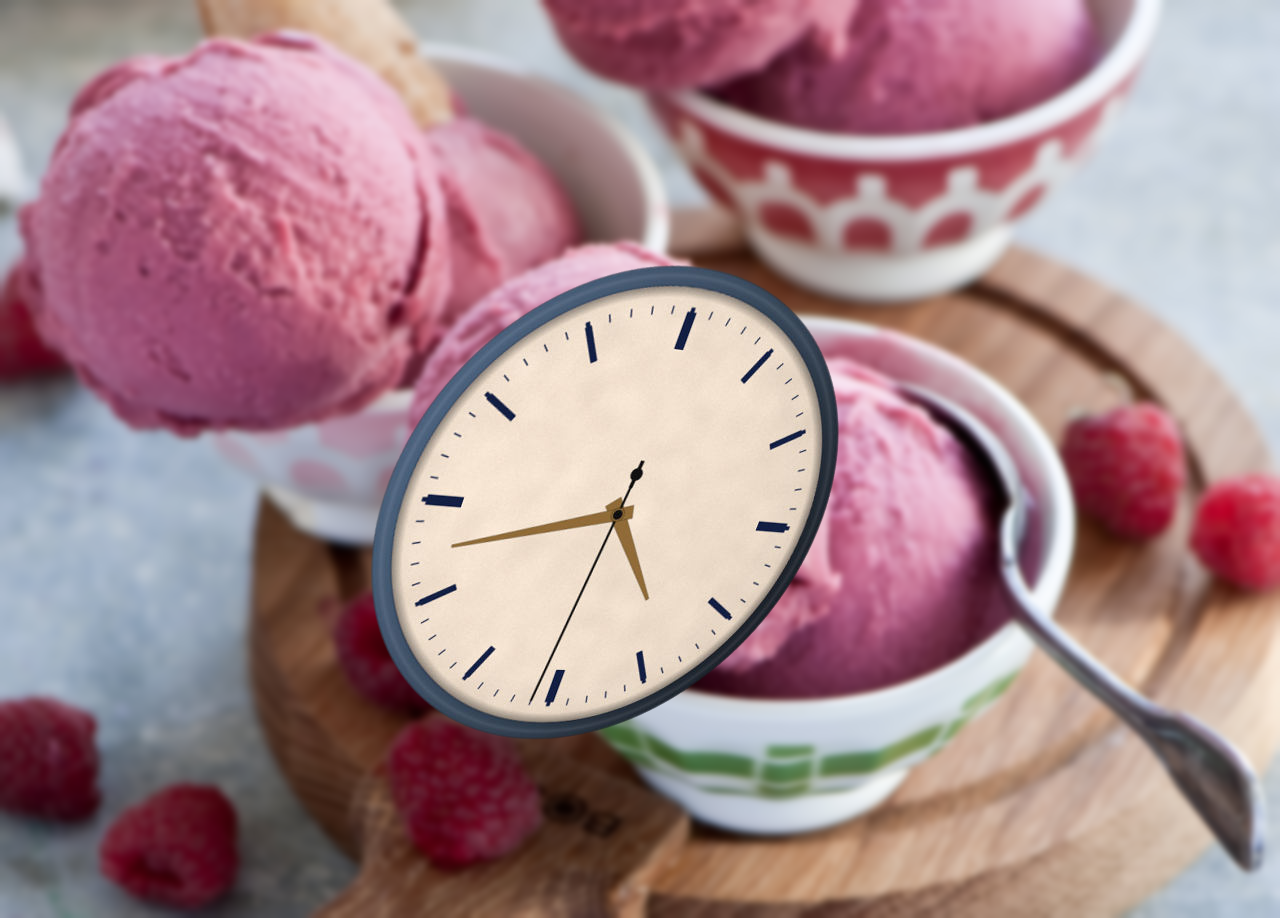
4 h 42 min 31 s
